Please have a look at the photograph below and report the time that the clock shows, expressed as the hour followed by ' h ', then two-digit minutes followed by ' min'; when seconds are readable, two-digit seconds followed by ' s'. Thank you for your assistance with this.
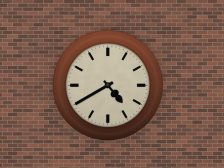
4 h 40 min
